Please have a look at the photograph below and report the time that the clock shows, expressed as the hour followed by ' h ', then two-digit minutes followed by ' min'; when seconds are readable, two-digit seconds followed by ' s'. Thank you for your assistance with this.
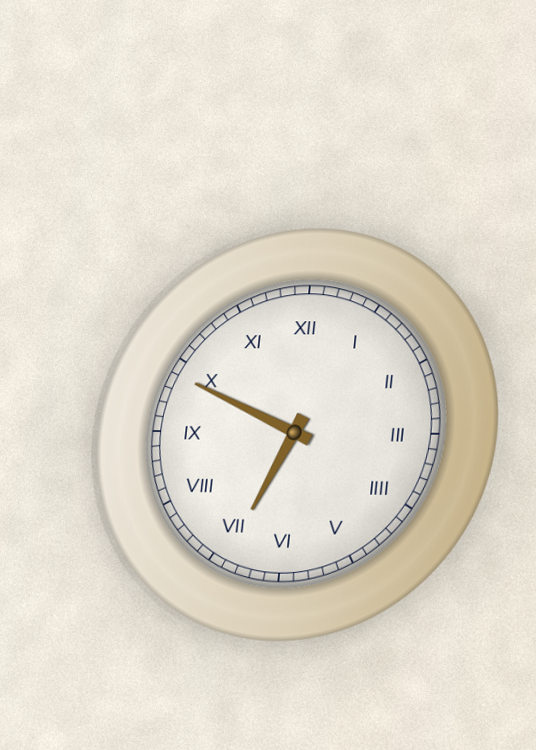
6 h 49 min
